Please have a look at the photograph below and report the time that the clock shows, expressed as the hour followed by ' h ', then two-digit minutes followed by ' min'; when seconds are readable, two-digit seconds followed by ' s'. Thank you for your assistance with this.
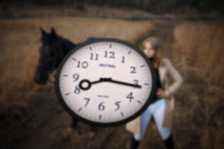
8 h 16 min
